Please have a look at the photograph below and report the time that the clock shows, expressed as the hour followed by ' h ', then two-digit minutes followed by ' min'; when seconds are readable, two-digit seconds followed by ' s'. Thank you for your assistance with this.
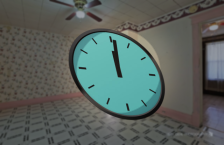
12 h 01 min
